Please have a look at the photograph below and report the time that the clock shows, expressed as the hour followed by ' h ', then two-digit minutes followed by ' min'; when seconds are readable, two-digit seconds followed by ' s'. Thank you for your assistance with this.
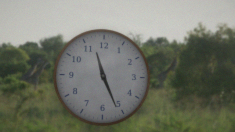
11 h 26 min
